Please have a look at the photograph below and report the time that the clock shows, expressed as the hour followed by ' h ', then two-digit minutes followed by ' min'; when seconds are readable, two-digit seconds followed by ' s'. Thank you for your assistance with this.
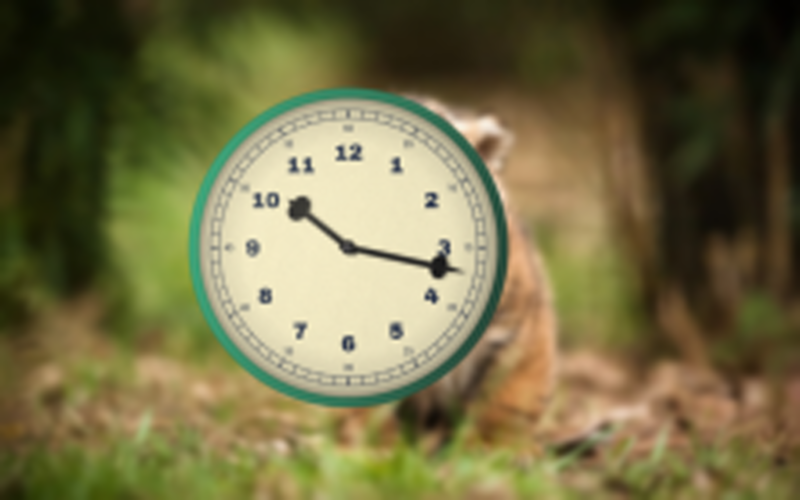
10 h 17 min
